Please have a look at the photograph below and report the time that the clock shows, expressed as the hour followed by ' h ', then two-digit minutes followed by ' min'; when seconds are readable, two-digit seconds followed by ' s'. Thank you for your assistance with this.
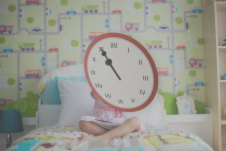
10 h 55 min
